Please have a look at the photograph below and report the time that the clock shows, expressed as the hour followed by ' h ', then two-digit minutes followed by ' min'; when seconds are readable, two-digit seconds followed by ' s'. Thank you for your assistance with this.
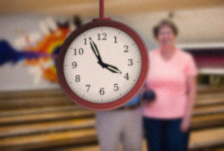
3 h 56 min
